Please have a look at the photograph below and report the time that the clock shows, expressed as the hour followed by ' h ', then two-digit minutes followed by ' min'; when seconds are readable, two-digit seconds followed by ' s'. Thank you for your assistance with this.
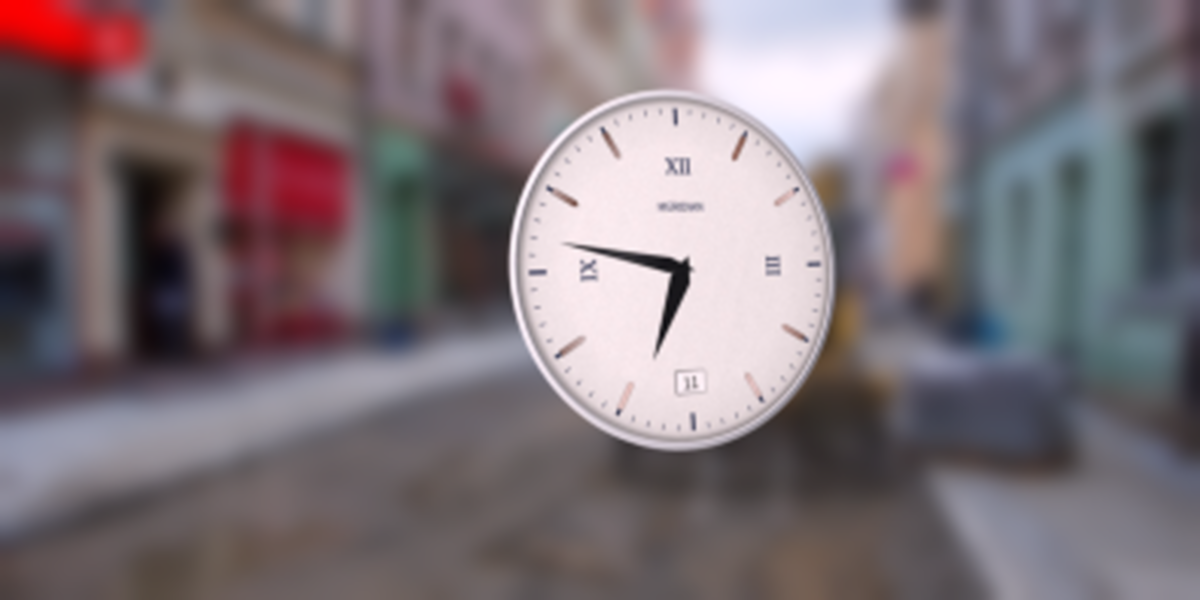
6 h 47 min
